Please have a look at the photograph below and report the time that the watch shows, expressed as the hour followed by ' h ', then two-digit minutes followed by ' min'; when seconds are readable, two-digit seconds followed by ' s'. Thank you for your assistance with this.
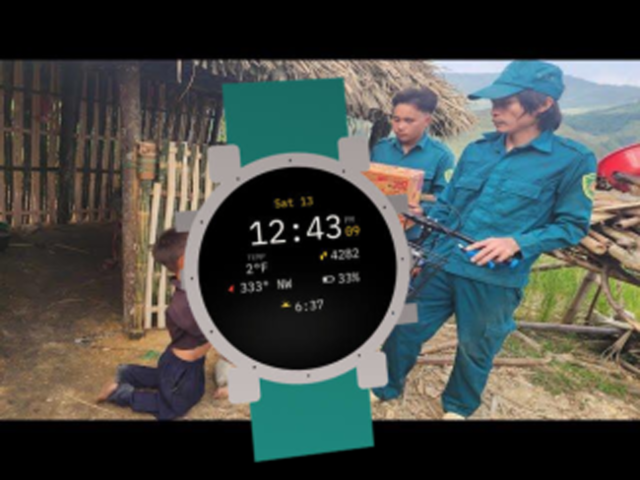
12 h 43 min
